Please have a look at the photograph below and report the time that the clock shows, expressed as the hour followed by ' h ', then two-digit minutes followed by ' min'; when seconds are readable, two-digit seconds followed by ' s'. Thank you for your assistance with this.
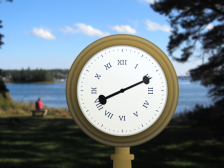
8 h 11 min
